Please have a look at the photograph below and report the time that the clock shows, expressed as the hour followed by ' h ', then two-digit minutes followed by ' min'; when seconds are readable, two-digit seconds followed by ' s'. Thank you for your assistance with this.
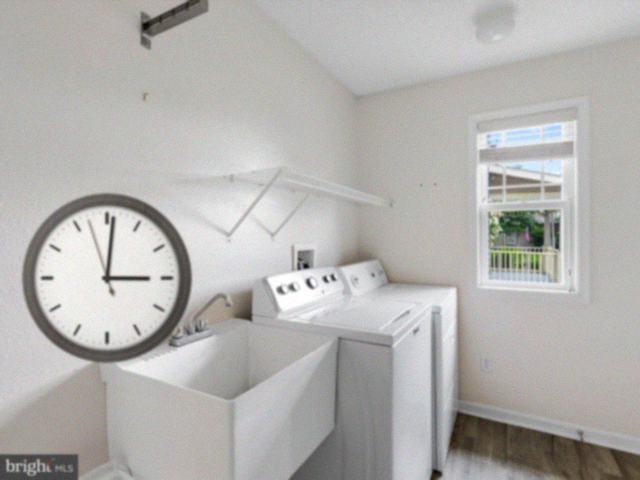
3 h 00 min 57 s
